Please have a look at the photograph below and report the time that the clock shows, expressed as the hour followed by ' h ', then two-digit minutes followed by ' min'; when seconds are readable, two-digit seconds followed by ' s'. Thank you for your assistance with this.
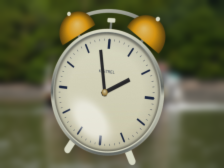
1 h 58 min
